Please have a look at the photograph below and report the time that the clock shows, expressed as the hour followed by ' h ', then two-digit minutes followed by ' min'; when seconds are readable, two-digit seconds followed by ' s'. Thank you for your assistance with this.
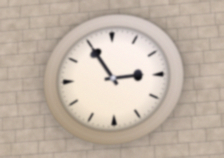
2 h 55 min
